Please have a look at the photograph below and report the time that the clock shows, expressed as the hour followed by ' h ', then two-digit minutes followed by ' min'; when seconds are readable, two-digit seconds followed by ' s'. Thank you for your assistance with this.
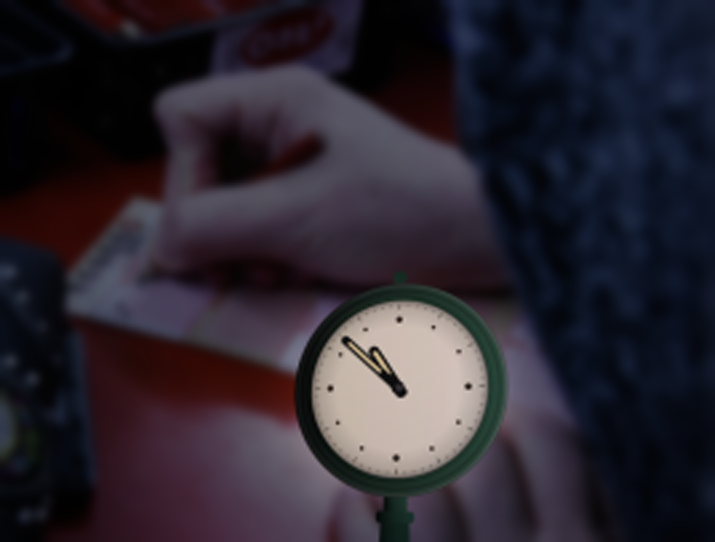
10 h 52 min
